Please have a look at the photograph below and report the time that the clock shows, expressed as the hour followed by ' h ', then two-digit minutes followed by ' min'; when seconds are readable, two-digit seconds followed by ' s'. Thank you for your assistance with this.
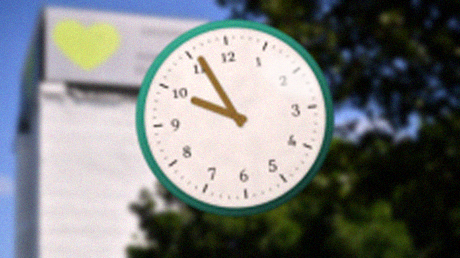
9 h 56 min
